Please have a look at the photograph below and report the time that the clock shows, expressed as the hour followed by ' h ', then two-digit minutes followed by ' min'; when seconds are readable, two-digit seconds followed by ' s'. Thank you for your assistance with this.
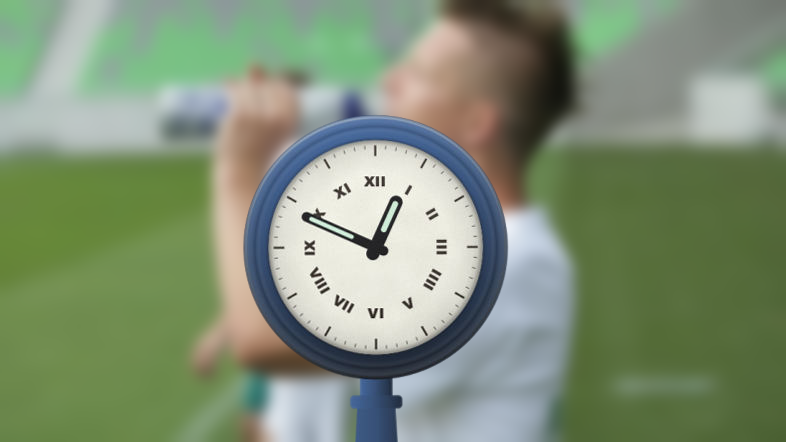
12 h 49 min
